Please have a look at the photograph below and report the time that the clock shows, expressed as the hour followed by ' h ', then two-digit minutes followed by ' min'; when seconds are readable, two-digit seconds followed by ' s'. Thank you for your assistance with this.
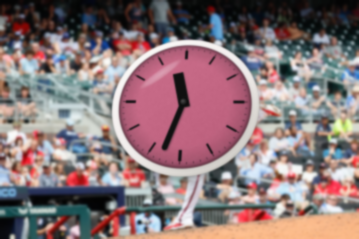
11 h 33 min
